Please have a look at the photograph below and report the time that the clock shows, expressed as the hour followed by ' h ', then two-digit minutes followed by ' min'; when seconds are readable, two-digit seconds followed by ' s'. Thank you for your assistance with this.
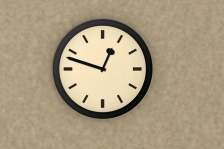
12 h 48 min
